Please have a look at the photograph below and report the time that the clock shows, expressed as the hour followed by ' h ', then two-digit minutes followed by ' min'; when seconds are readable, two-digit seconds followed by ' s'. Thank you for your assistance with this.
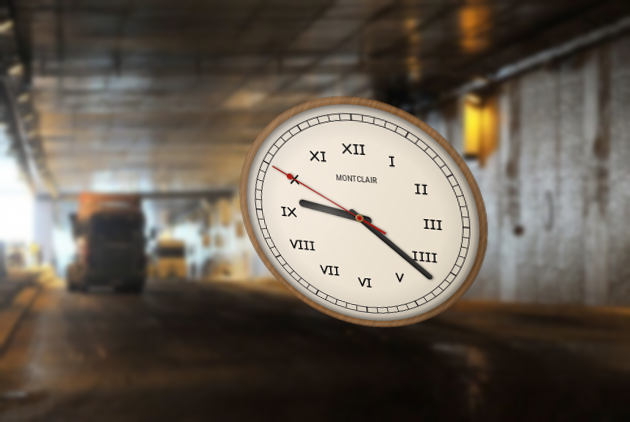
9 h 21 min 50 s
